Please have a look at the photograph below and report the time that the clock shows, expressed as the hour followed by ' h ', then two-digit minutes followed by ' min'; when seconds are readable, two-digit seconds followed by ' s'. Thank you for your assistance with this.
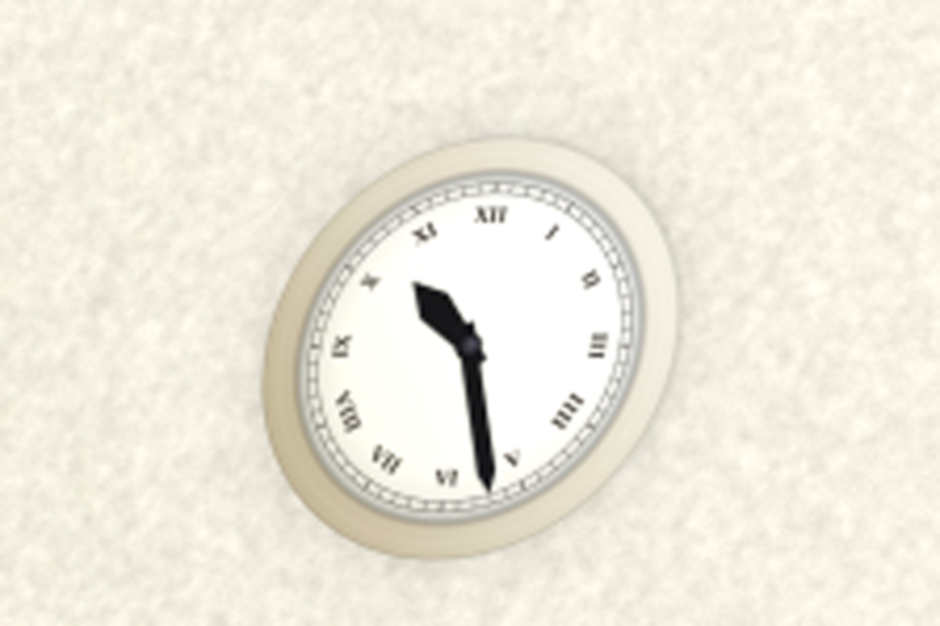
10 h 27 min
